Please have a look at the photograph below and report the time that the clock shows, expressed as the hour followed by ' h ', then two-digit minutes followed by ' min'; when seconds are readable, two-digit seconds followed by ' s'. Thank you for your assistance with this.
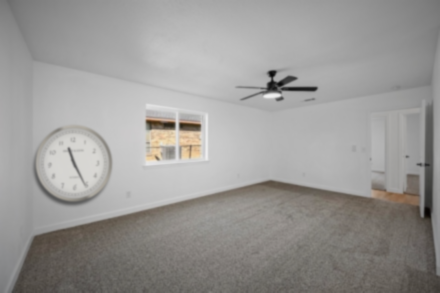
11 h 26 min
